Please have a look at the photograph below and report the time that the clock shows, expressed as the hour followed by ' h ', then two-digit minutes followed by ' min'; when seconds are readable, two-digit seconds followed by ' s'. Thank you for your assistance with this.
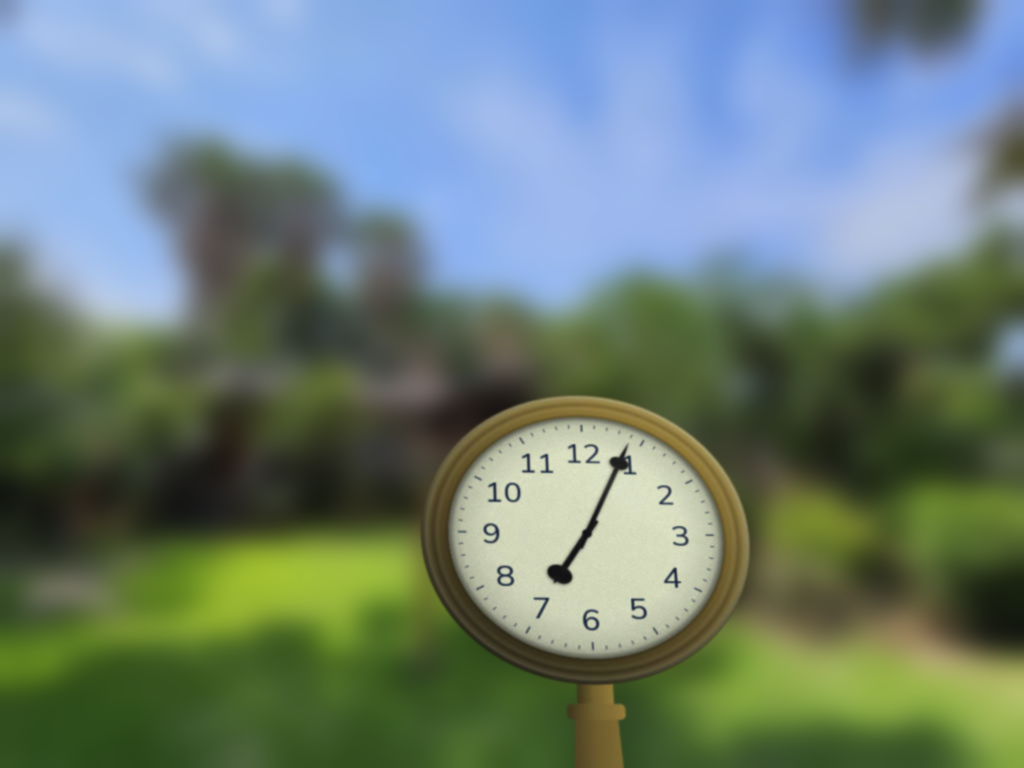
7 h 04 min
